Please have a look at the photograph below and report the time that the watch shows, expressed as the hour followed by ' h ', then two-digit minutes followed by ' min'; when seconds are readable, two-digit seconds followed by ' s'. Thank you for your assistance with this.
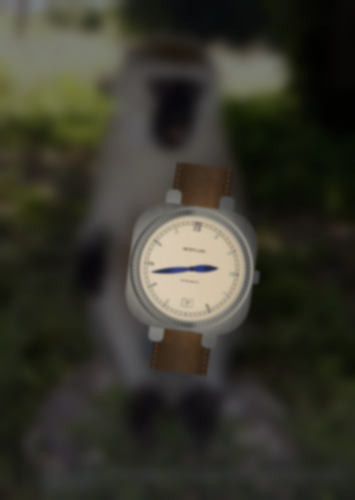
2 h 43 min
